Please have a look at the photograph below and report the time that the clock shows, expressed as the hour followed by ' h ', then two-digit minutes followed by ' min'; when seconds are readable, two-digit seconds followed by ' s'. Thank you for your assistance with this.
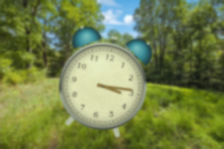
3 h 14 min
